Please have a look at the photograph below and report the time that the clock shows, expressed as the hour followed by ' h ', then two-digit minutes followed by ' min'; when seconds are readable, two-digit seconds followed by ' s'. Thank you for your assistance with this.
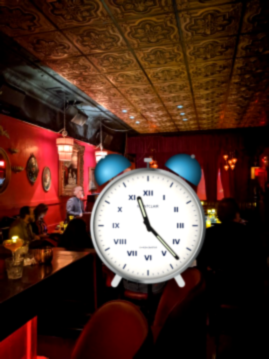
11 h 23 min
